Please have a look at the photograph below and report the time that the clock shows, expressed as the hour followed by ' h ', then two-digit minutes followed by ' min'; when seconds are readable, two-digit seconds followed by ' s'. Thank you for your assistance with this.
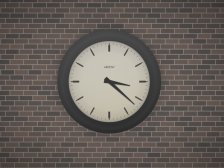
3 h 22 min
